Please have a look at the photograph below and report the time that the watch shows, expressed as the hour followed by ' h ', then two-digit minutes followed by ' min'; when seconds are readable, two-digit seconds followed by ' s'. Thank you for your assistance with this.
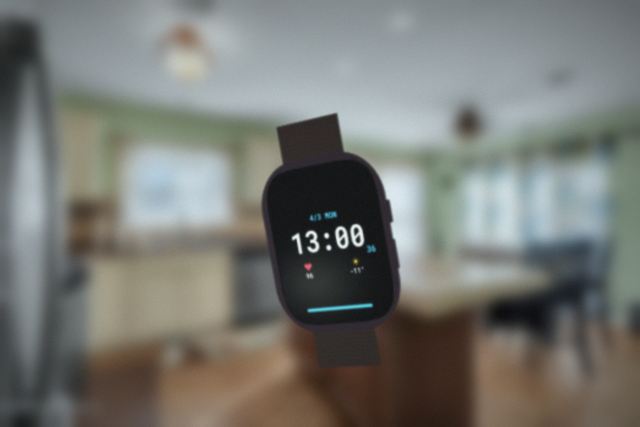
13 h 00 min
